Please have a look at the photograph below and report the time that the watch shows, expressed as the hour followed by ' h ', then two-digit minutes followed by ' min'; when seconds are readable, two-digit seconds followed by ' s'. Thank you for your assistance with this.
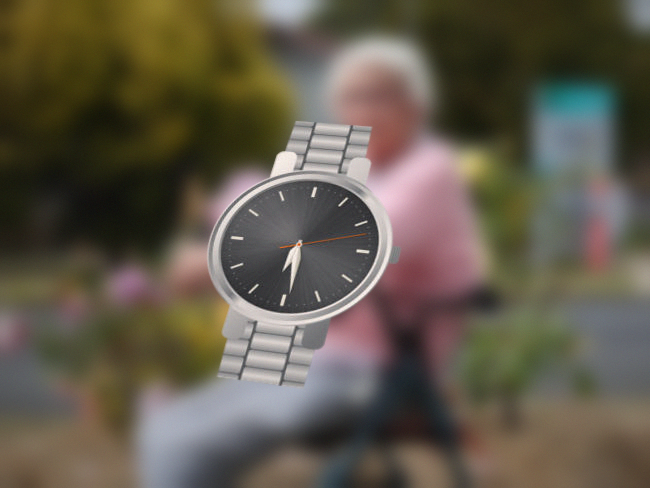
6 h 29 min 12 s
